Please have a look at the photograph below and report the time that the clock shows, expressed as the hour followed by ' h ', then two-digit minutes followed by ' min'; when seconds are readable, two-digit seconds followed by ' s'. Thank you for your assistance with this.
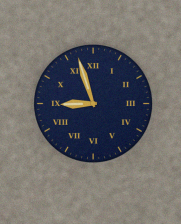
8 h 57 min
